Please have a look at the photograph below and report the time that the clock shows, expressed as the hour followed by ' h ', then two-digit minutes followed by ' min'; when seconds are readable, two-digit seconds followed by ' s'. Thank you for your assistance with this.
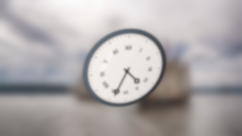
4 h 34 min
